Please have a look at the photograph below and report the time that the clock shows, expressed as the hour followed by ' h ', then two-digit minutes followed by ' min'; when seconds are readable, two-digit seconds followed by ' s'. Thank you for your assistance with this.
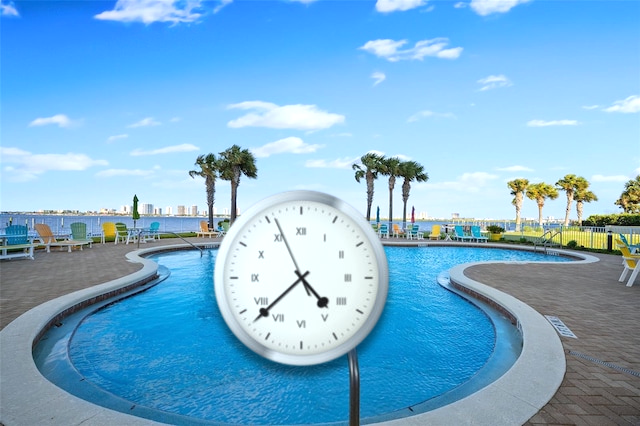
4 h 37 min 56 s
